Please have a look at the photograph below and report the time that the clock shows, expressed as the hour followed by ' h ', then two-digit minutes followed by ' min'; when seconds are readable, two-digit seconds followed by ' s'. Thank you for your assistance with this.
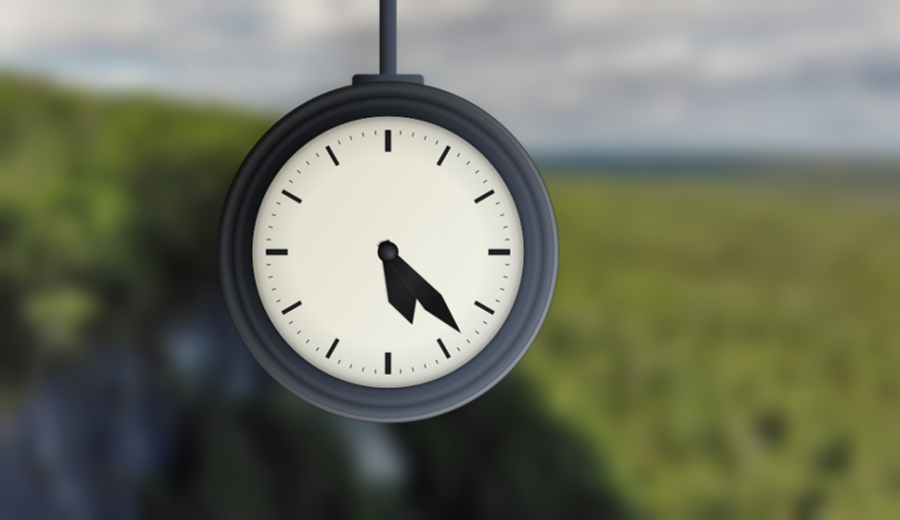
5 h 23 min
